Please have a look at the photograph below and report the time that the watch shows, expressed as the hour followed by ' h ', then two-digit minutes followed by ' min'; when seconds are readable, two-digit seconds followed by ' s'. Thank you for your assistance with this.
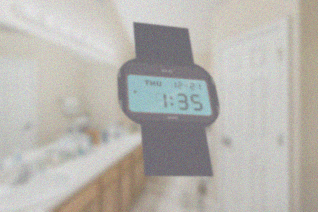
1 h 35 min
